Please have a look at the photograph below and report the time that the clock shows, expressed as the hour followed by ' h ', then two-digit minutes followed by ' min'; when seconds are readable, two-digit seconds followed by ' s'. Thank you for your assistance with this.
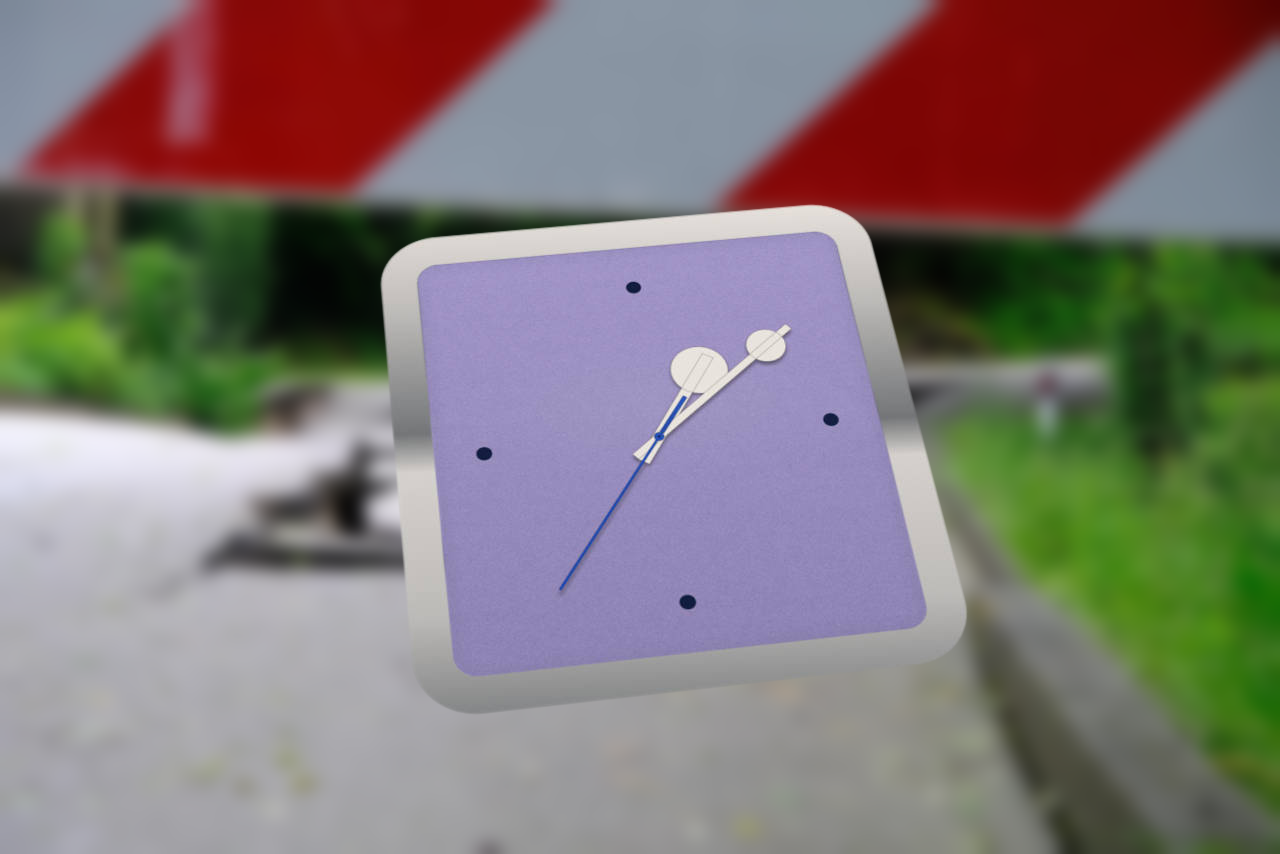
1 h 08 min 36 s
